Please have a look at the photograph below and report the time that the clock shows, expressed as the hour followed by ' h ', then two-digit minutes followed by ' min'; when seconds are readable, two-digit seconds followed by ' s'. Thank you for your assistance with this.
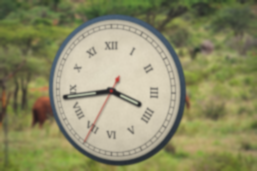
3 h 43 min 35 s
